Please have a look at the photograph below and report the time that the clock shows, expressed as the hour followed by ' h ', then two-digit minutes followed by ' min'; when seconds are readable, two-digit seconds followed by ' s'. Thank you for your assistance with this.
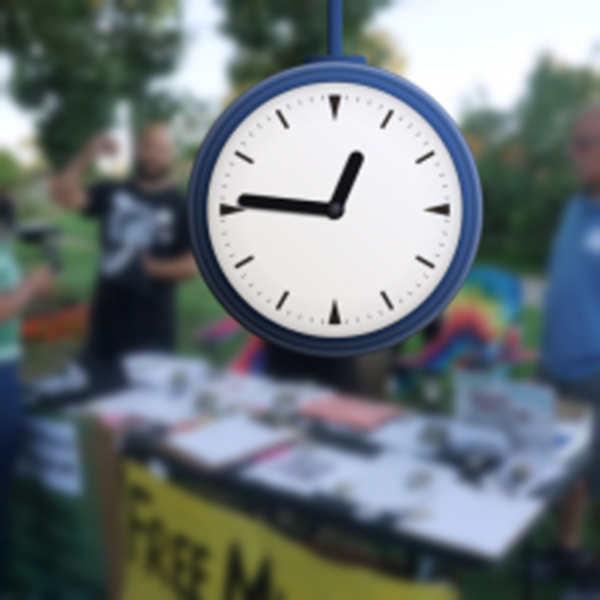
12 h 46 min
